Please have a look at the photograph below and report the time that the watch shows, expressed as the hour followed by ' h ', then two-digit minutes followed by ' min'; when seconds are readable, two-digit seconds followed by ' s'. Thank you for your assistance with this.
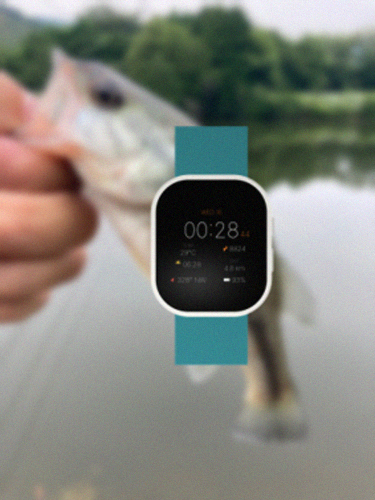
0 h 28 min
